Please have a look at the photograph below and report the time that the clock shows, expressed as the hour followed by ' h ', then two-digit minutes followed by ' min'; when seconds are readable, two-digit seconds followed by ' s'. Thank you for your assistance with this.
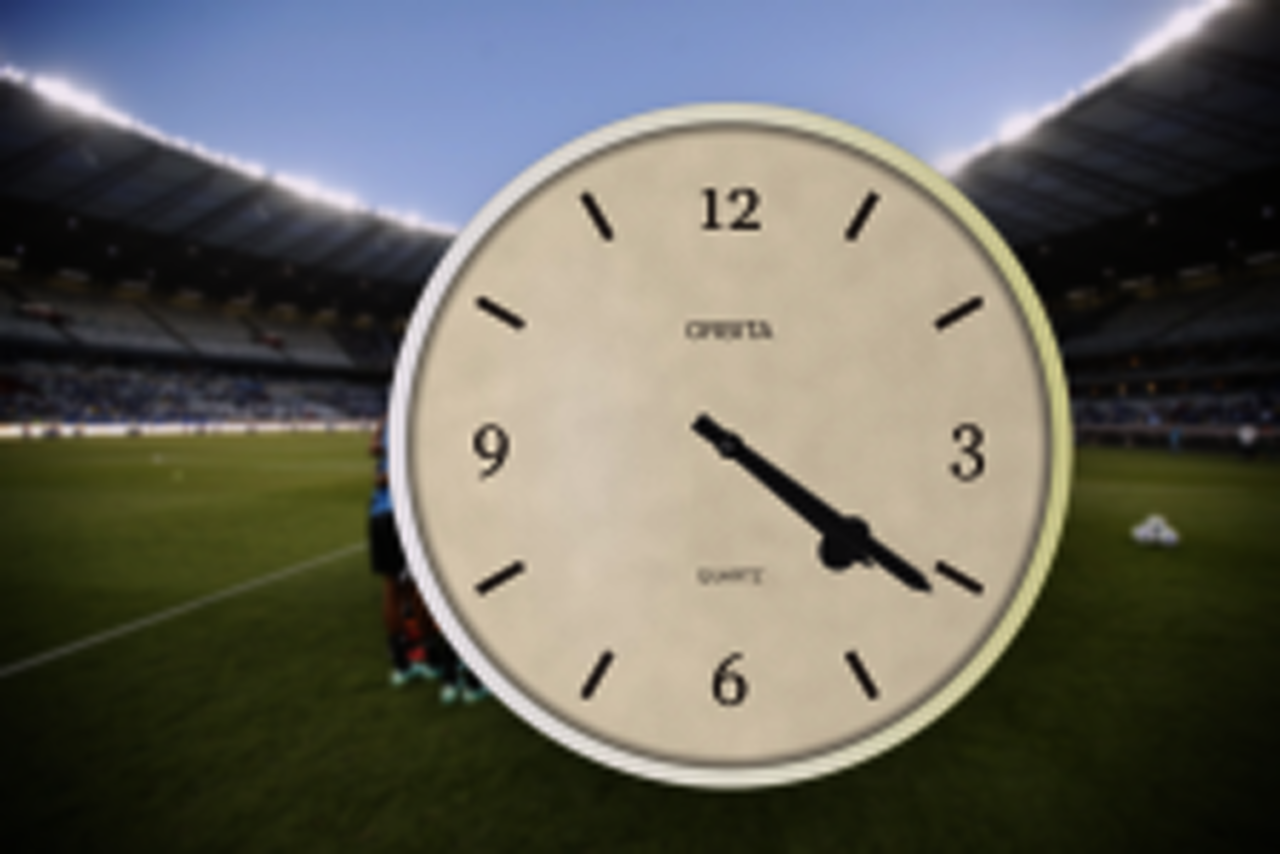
4 h 21 min
